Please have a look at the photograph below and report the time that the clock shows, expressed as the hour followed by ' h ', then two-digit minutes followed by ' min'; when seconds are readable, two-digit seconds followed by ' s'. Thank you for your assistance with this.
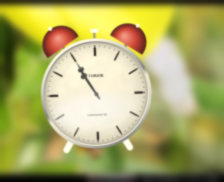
10 h 55 min
